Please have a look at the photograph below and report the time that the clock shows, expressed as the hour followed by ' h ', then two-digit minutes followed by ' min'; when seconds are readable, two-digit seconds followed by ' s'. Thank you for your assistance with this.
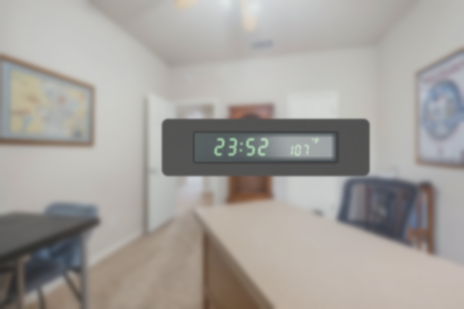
23 h 52 min
